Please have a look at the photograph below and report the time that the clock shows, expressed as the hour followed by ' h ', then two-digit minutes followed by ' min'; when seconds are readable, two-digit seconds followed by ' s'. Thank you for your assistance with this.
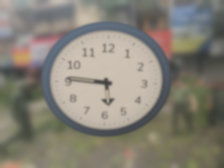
5 h 46 min
